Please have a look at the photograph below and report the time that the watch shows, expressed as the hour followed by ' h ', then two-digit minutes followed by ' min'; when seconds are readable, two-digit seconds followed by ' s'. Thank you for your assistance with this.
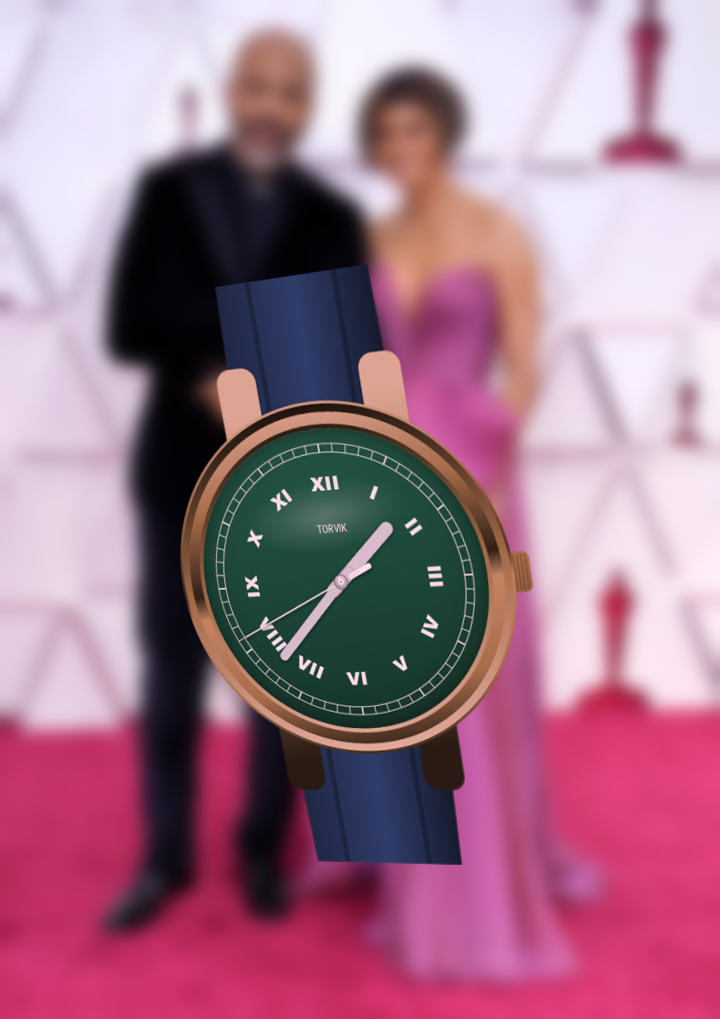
1 h 37 min 41 s
